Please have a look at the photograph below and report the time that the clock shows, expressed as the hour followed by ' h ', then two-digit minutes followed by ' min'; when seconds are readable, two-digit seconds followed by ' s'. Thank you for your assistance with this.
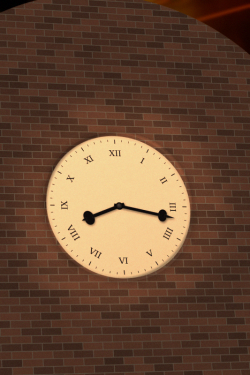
8 h 17 min
